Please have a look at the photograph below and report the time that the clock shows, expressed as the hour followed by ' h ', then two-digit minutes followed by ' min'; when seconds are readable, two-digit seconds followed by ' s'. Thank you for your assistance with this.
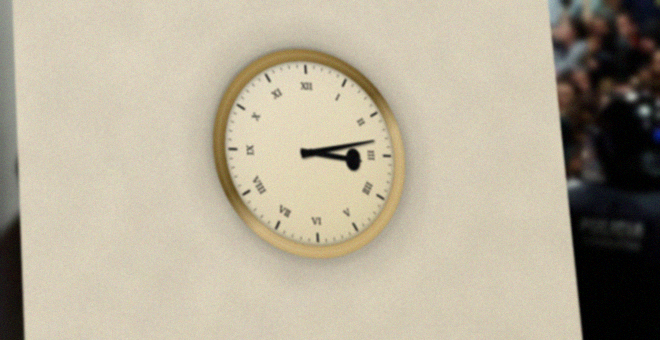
3 h 13 min
